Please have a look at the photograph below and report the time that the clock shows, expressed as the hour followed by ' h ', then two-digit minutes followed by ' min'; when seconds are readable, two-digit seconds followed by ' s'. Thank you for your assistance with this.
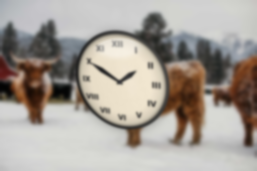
1 h 50 min
